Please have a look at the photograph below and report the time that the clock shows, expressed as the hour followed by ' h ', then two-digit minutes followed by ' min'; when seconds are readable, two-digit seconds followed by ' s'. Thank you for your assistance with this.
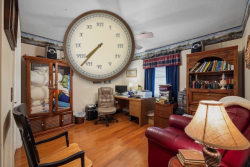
7 h 37 min
